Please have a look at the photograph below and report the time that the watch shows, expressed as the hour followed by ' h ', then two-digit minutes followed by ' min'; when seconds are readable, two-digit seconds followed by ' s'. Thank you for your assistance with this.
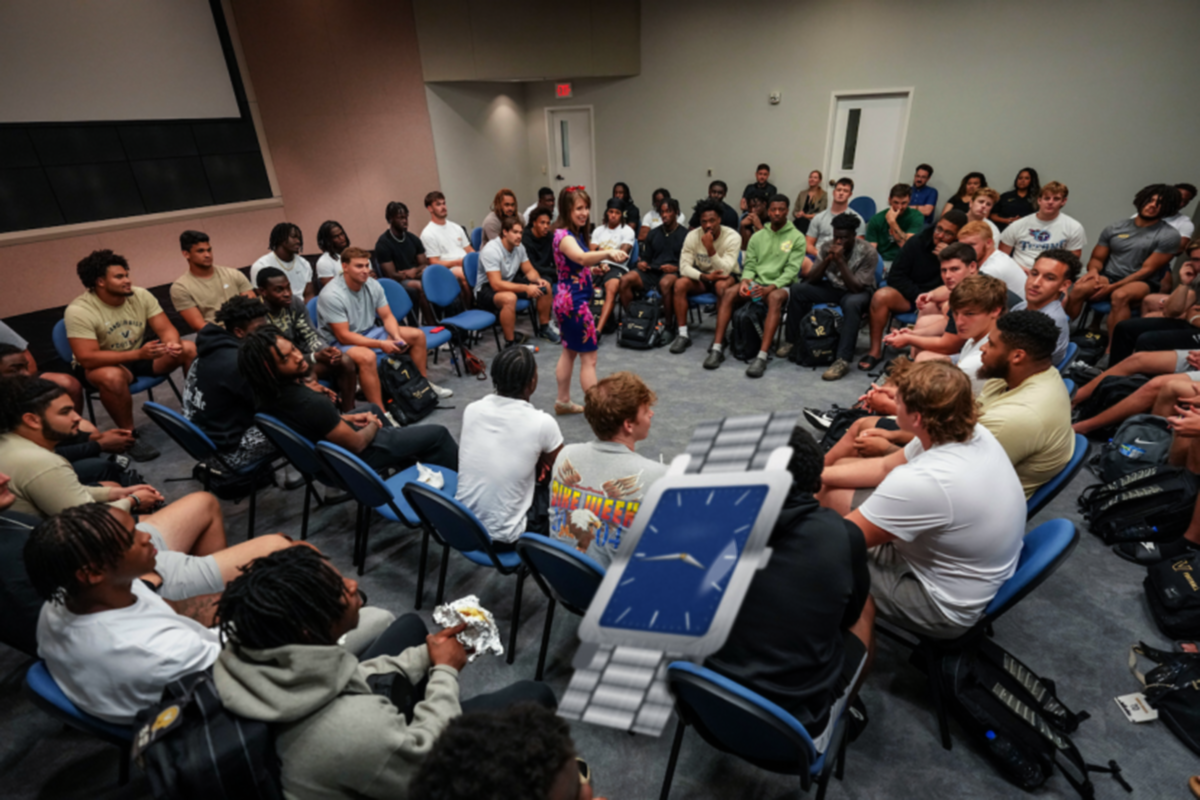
3 h 44 min
